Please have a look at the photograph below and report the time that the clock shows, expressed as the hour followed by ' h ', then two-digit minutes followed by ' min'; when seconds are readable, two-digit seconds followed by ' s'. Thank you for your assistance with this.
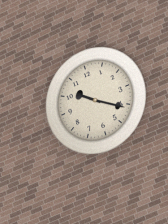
10 h 21 min
